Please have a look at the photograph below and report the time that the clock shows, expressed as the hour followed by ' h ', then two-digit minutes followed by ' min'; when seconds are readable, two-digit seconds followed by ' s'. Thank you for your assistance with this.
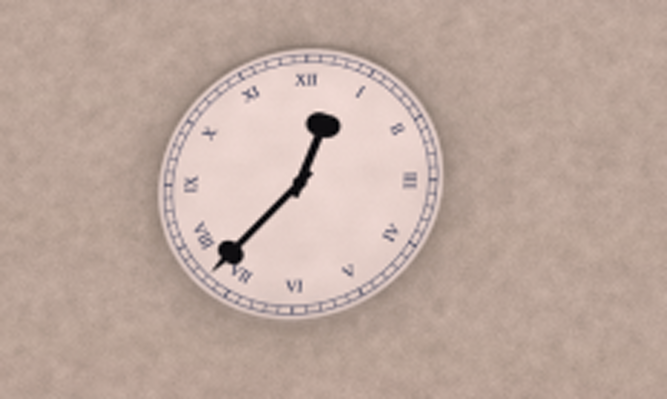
12 h 37 min
